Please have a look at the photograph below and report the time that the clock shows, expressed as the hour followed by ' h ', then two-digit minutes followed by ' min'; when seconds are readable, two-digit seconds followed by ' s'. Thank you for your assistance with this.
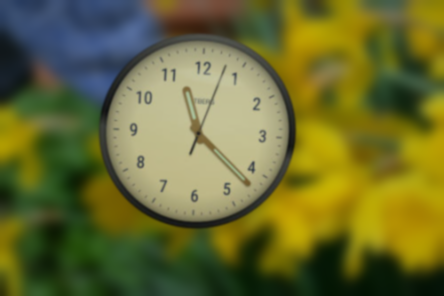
11 h 22 min 03 s
